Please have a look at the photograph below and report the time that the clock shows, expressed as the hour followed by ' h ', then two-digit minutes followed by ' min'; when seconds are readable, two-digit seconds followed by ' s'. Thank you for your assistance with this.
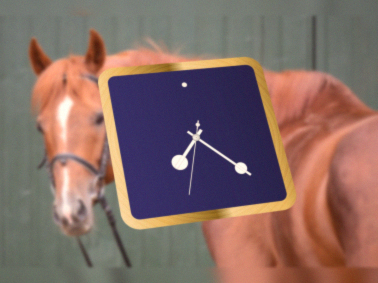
7 h 22 min 33 s
